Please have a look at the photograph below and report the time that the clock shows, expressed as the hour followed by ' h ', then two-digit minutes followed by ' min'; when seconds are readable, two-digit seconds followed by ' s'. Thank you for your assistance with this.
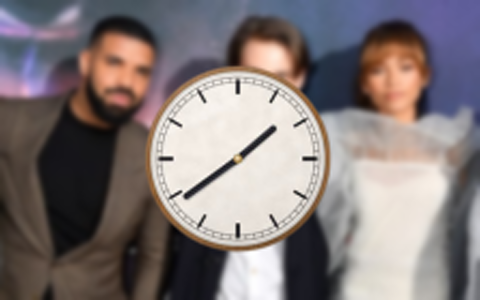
1 h 39 min
